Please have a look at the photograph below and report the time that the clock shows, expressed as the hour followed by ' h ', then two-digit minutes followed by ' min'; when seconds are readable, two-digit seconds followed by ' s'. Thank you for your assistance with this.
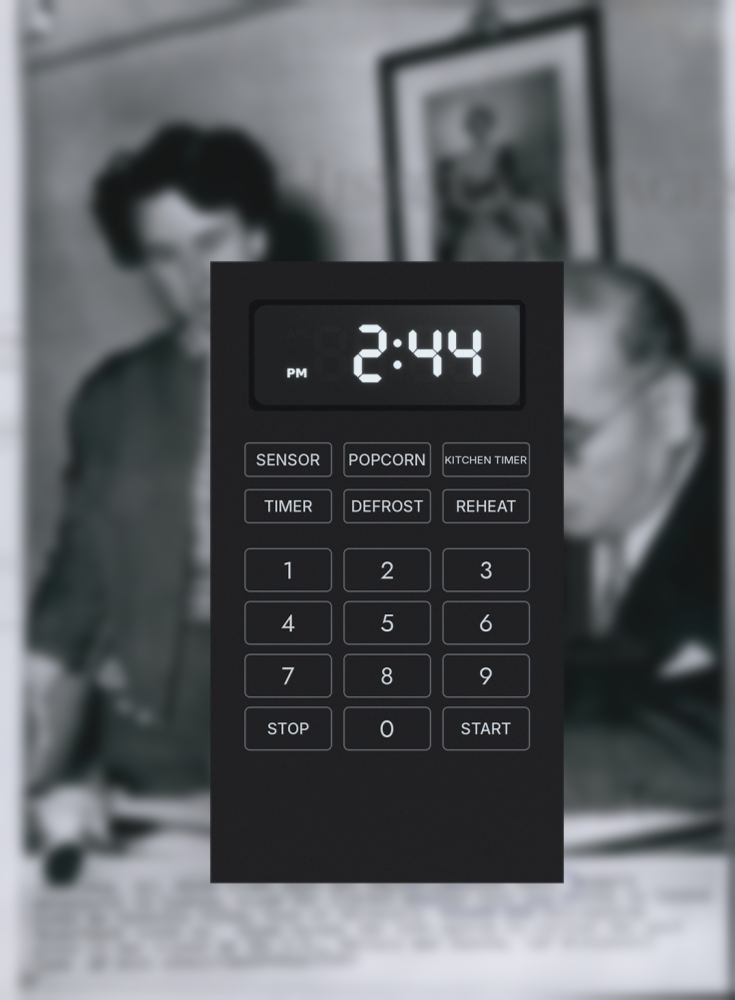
2 h 44 min
